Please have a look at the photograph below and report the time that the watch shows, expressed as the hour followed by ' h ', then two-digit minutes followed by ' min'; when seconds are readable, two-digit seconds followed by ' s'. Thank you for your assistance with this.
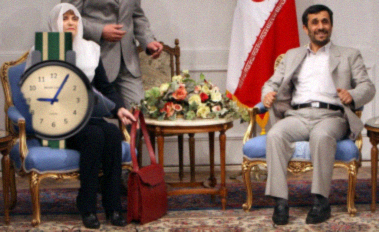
9 h 05 min
